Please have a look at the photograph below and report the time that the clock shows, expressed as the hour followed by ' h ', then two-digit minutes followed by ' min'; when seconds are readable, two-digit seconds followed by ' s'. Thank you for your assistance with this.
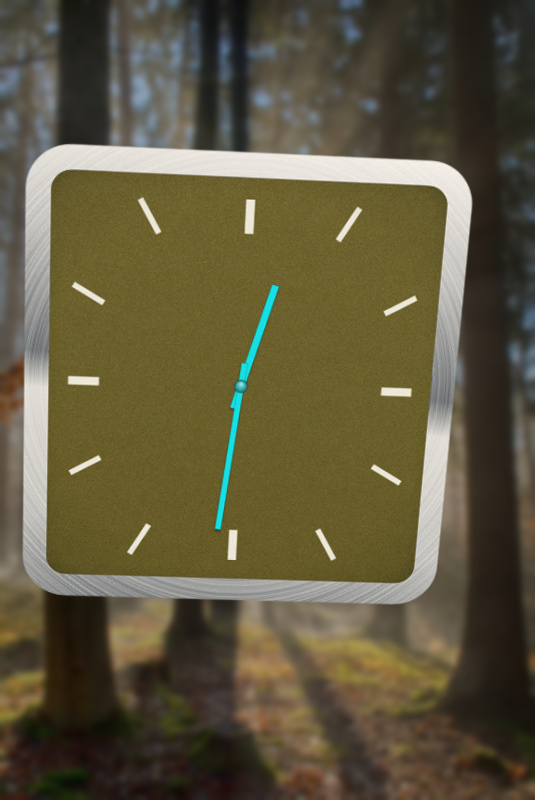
12 h 31 min
